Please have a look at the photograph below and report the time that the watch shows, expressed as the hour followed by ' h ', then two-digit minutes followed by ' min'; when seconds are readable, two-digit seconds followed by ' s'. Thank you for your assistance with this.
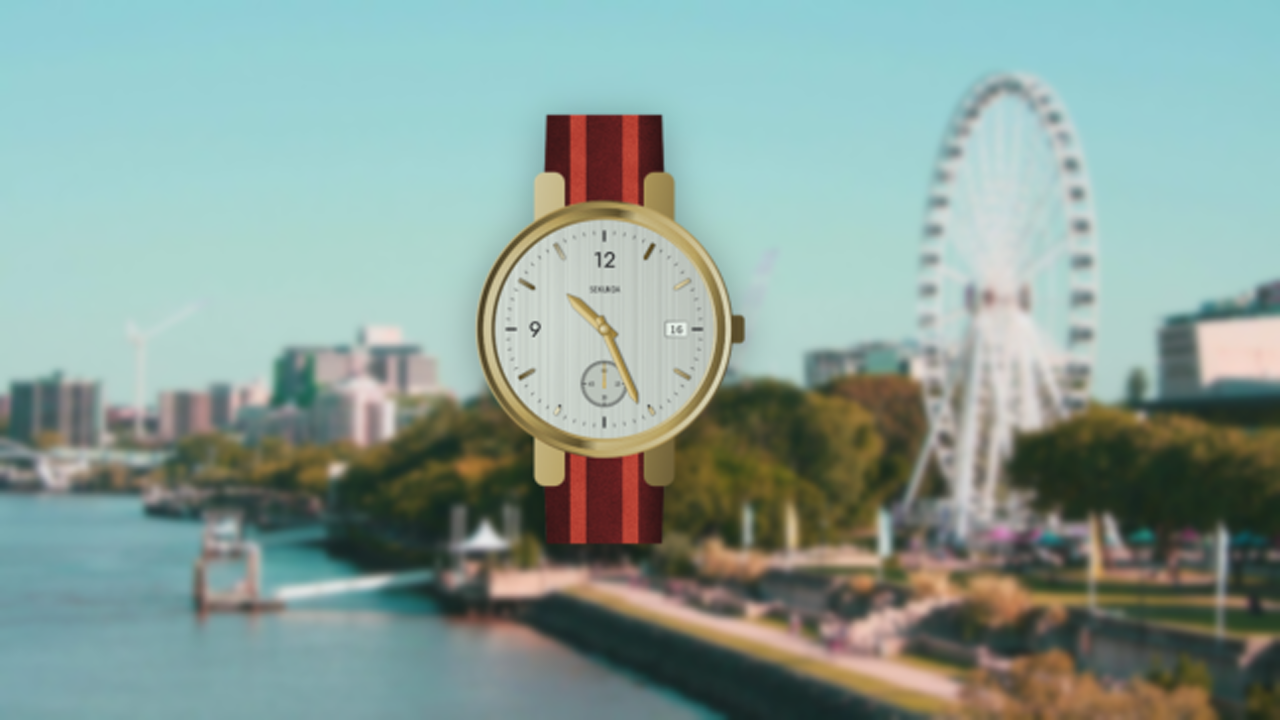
10 h 26 min
